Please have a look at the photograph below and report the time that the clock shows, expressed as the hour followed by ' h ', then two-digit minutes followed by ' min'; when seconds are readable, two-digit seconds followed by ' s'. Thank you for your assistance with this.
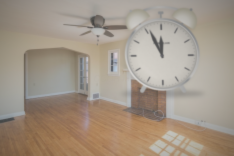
11 h 56 min
